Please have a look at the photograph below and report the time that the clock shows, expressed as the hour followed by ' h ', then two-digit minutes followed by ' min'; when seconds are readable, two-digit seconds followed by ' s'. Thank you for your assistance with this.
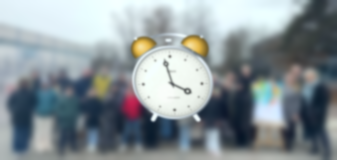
3 h 58 min
